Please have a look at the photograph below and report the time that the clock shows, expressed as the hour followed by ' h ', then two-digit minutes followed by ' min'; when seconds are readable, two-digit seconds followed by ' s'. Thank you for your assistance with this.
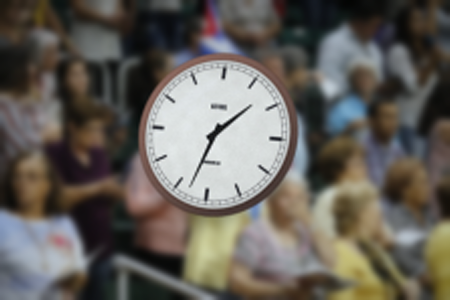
1 h 33 min
